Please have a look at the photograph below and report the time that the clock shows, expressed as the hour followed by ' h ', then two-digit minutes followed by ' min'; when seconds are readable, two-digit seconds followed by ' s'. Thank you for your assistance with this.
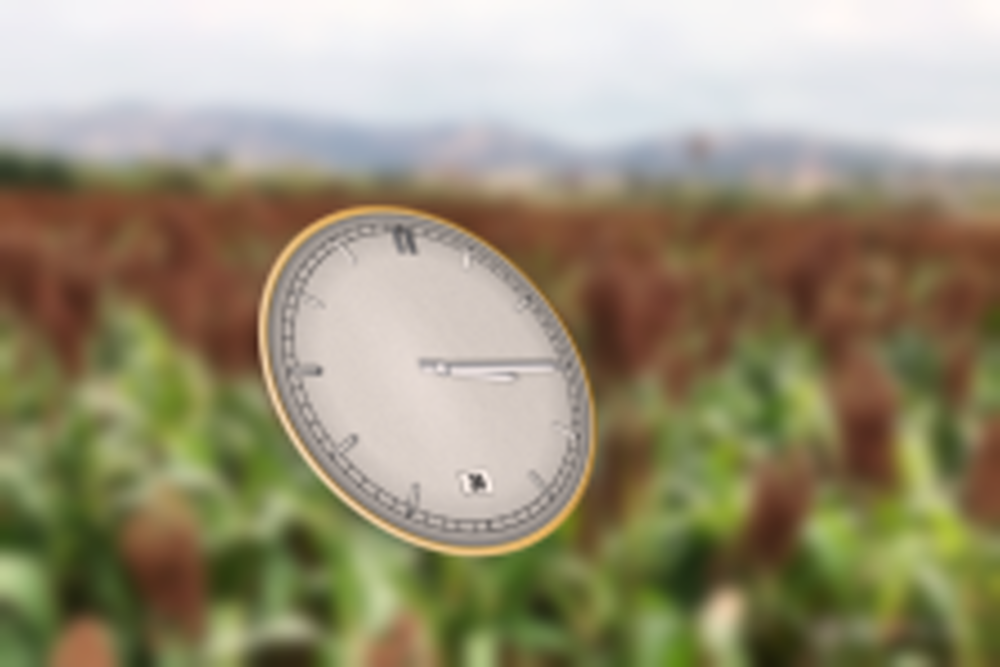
3 h 15 min
